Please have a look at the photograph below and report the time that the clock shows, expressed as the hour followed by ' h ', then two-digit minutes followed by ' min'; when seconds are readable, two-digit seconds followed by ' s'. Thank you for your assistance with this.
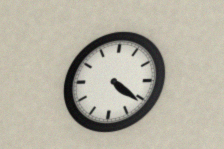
4 h 21 min
